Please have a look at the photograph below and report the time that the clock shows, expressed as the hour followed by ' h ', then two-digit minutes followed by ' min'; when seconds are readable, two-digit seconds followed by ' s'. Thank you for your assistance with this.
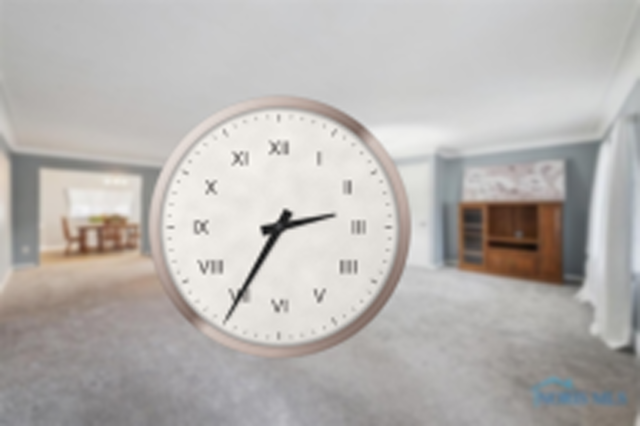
2 h 35 min
